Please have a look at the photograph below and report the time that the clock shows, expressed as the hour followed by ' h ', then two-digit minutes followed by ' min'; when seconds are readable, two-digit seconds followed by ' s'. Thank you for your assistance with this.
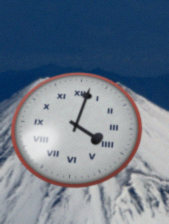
4 h 02 min
